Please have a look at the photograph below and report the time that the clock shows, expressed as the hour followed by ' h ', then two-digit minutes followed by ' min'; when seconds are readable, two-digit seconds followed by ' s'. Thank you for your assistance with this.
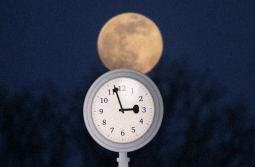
2 h 57 min
